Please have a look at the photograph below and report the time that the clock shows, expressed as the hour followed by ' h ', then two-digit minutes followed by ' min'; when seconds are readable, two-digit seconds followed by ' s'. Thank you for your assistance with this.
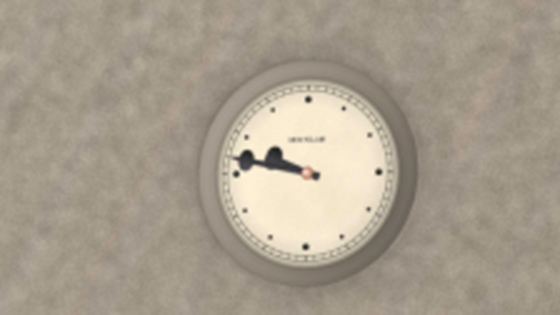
9 h 47 min
